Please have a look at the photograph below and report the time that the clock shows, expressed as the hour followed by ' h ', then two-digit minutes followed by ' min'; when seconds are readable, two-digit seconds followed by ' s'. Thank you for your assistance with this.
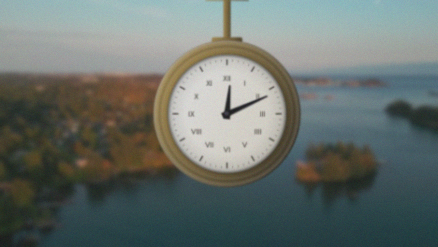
12 h 11 min
